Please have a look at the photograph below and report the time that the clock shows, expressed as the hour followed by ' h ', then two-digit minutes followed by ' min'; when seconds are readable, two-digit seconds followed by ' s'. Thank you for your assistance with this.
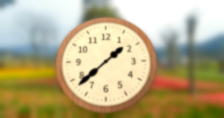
1 h 38 min
